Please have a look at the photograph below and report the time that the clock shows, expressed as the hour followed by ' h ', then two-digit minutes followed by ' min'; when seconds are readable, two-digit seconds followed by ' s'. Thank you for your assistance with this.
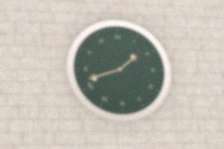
1 h 42 min
